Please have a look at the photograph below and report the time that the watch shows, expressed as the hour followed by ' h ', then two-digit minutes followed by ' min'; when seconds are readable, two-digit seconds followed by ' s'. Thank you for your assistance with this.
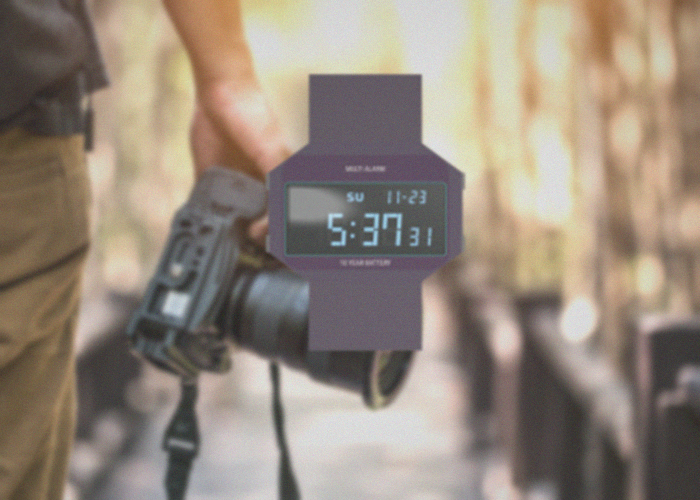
5 h 37 min 31 s
